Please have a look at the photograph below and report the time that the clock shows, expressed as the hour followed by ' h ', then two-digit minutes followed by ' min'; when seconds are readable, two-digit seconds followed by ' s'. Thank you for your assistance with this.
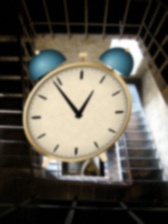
12 h 54 min
